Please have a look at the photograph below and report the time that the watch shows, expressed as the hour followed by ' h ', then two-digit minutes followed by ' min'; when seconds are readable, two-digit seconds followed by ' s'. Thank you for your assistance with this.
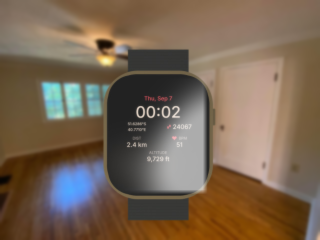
0 h 02 min
